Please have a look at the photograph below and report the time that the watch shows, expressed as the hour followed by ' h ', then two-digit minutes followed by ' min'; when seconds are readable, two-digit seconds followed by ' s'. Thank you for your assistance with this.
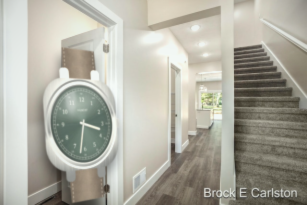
3 h 32 min
